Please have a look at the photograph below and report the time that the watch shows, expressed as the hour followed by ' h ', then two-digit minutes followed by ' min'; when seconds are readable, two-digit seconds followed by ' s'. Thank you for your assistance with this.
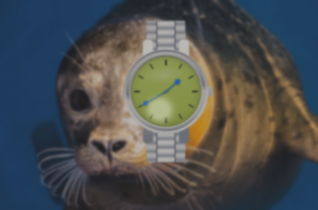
1 h 40 min
